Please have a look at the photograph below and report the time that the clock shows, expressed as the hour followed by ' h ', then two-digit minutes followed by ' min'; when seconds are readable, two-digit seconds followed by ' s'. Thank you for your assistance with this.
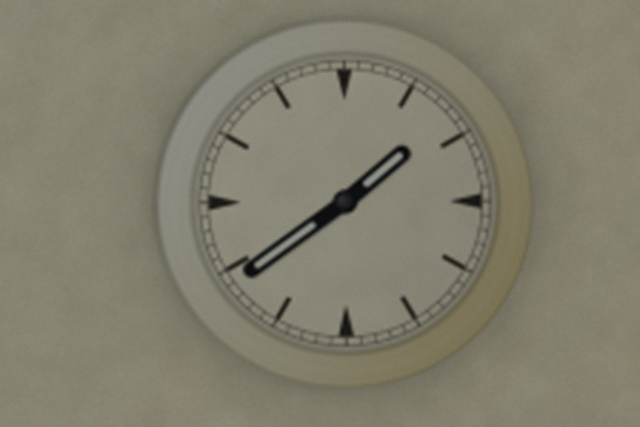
1 h 39 min
